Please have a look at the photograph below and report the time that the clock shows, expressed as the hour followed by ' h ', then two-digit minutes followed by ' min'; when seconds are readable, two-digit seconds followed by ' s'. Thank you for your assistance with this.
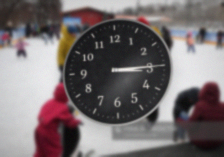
3 h 15 min
